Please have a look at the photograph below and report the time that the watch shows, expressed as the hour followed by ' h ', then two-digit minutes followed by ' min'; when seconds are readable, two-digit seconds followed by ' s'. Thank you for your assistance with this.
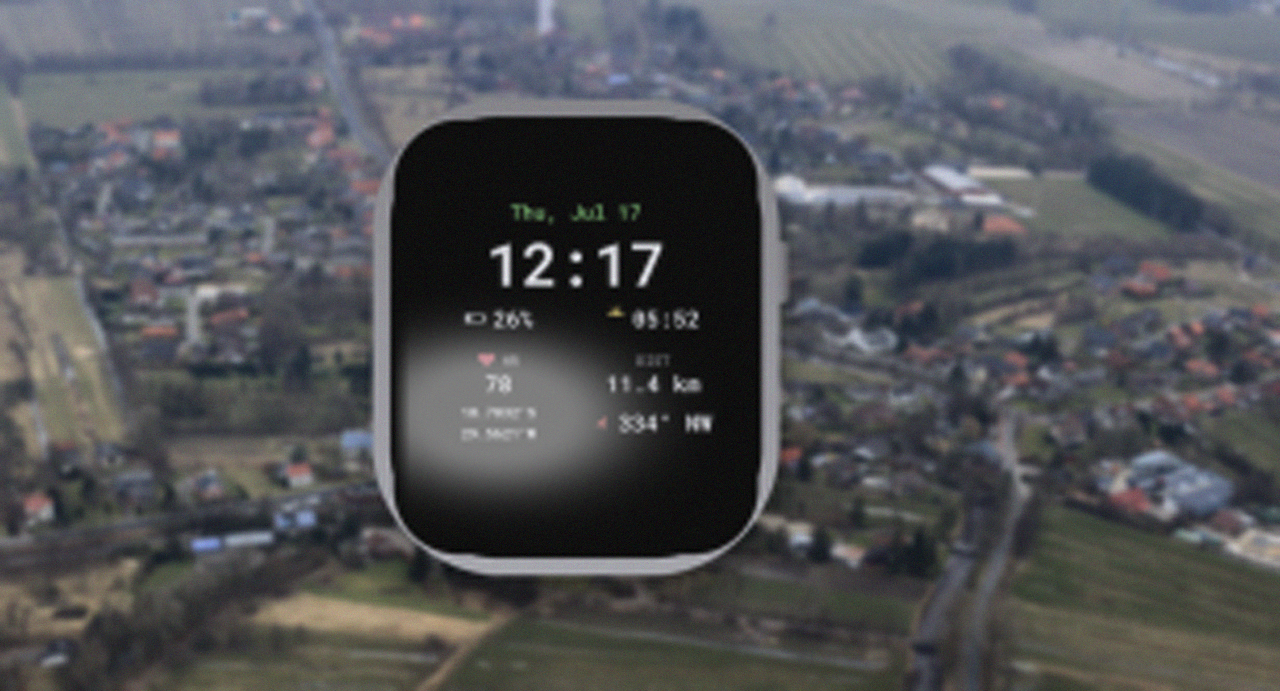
12 h 17 min
